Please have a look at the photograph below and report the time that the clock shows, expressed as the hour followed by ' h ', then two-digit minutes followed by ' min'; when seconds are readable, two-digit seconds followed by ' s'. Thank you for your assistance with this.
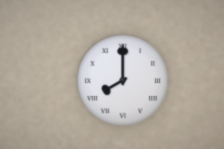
8 h 00 min
